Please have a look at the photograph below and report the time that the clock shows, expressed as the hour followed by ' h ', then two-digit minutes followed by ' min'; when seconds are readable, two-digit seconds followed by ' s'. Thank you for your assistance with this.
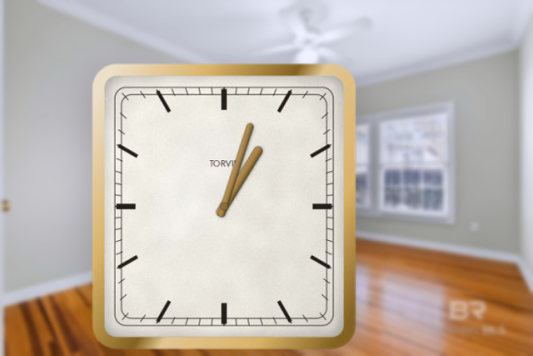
1 h 03 min
